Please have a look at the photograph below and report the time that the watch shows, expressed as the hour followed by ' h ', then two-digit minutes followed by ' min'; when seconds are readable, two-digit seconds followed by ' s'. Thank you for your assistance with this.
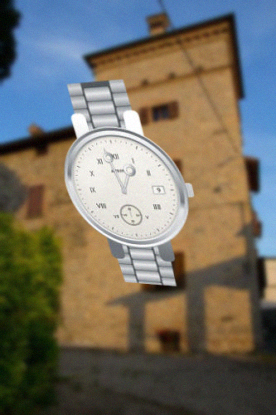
12 h 58 min
